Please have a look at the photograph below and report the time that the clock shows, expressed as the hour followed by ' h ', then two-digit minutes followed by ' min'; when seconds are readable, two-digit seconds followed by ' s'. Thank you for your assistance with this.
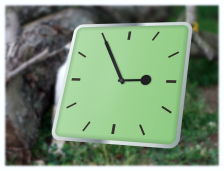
2 h 55 min
